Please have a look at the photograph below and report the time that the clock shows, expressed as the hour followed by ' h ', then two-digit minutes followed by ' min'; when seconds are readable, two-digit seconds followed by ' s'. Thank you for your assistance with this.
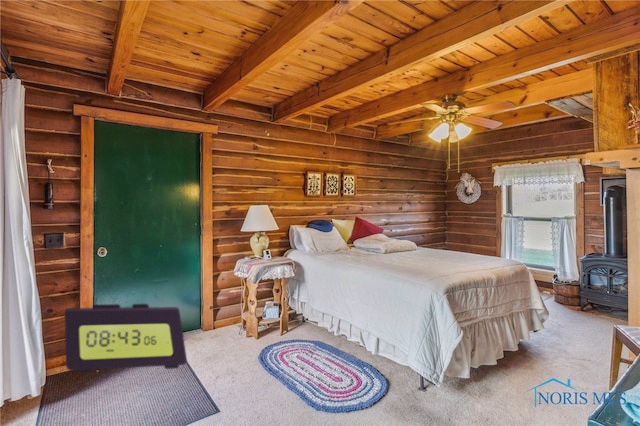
8 h 43 min
